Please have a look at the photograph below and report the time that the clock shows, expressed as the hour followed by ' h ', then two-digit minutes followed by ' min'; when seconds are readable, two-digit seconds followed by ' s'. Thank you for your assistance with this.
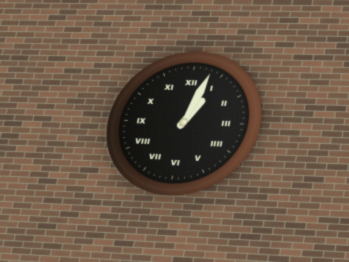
1 h 03 min
